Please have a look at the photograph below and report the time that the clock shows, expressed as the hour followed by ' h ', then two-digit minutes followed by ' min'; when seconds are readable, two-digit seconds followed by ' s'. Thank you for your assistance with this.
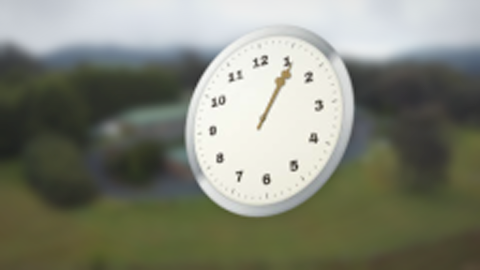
1 h 06 min
